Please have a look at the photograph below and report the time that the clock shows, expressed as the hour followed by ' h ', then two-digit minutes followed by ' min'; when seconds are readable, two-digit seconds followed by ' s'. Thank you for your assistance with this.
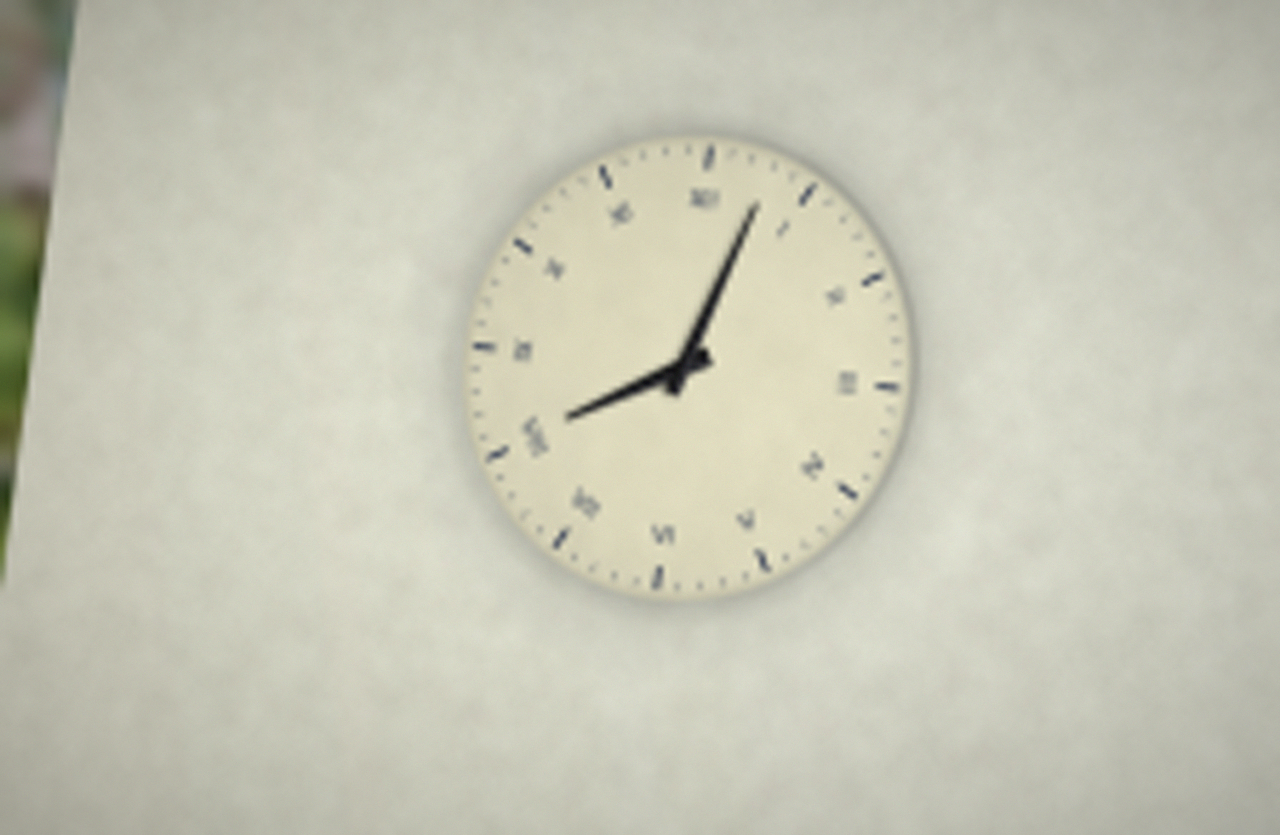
8 h 03 min
